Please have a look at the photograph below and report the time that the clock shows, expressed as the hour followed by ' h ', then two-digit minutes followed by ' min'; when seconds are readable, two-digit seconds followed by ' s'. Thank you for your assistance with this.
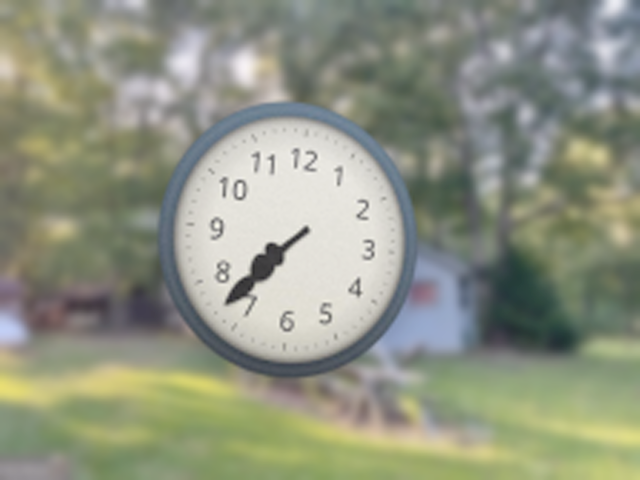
7 h 37 min
